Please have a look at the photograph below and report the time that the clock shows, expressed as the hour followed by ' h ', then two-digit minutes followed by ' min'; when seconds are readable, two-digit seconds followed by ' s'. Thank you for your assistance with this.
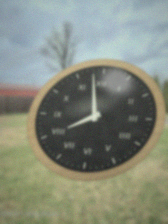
7 h 58 min
